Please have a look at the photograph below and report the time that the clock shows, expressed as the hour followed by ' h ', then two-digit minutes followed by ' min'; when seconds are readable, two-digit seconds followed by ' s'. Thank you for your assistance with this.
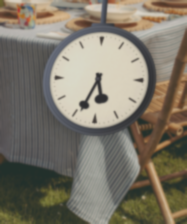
5 h 34 min
